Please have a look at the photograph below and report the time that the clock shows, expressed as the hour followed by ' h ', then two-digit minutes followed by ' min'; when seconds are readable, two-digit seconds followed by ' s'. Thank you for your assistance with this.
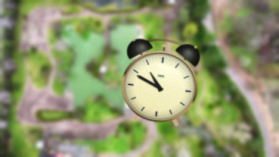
10 h 49 min
